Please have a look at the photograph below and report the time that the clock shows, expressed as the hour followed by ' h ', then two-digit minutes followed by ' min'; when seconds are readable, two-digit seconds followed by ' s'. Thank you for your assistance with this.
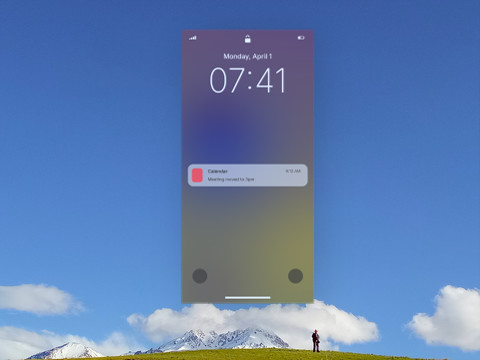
7 h 41 min
